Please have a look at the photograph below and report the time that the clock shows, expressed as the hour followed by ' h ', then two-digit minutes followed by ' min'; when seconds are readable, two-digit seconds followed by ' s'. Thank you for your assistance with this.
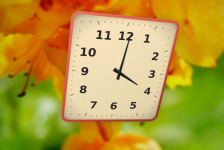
4 h 01 min
